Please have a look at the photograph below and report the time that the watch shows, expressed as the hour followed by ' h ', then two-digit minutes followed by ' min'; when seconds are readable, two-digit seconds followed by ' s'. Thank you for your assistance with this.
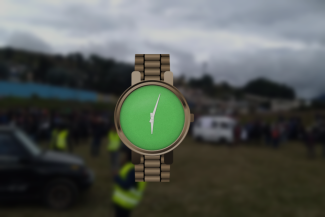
6 h 03 min
